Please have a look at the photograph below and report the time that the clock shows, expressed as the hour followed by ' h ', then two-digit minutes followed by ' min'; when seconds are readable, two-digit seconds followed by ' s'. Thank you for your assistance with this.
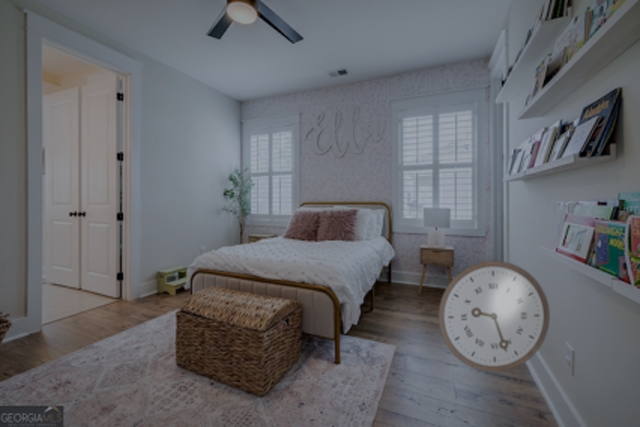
9 h 27 min
